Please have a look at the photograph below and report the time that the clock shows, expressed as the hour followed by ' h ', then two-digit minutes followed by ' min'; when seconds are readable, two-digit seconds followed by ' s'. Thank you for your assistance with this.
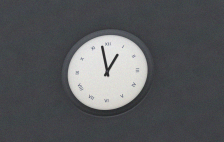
12 h 58 min
